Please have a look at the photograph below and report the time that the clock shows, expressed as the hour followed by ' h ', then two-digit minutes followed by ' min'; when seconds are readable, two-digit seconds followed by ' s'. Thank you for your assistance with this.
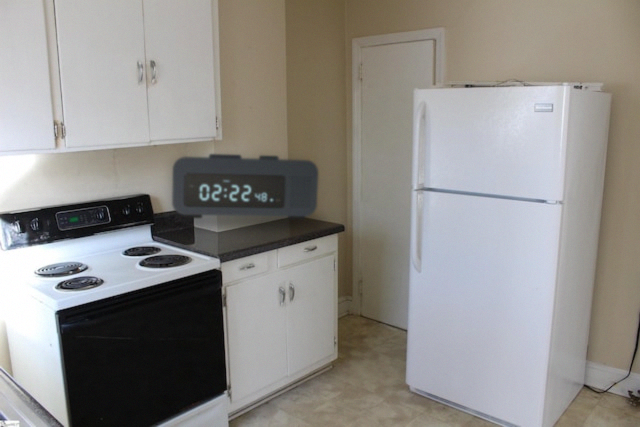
2 h 22 min
